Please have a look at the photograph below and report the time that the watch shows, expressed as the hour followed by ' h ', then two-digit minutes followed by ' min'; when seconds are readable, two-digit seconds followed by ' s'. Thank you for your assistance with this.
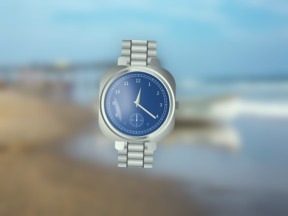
12 h 21 min
